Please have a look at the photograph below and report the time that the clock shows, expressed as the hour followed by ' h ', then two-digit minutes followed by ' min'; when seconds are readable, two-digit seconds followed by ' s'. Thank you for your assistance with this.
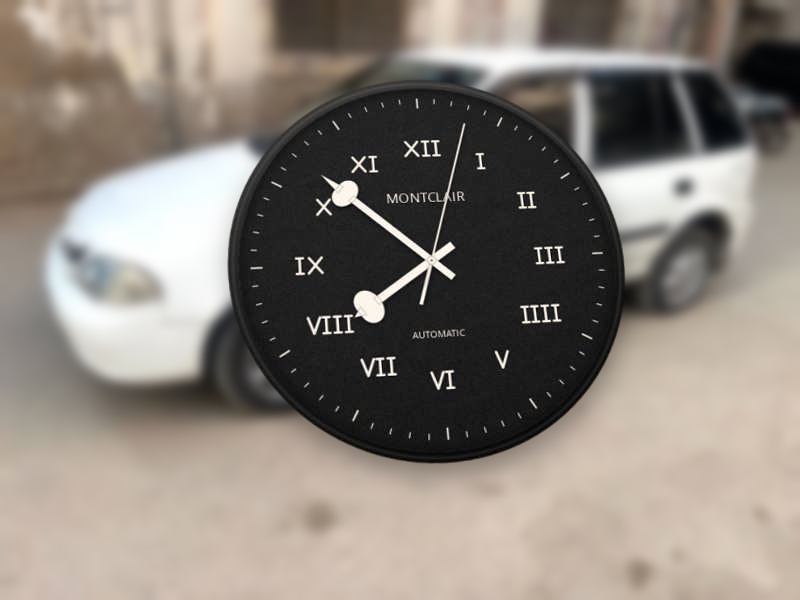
7 h 52 min 03 s
